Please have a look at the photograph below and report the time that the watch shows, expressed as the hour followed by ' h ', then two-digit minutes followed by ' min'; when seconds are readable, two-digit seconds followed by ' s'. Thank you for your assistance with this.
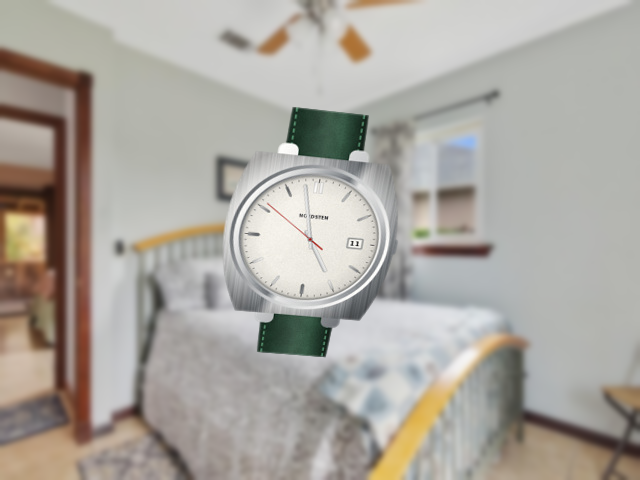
4 h 57 min 51 s
